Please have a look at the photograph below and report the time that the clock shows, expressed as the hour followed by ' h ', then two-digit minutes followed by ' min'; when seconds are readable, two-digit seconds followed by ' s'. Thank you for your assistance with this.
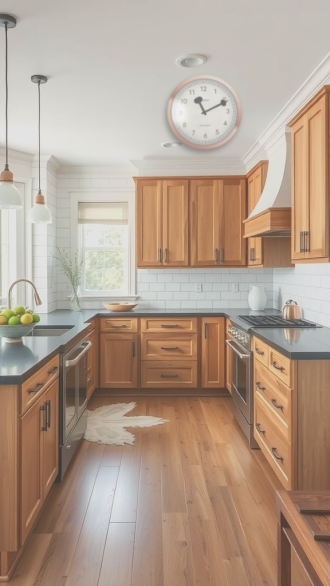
11 h 11 min
